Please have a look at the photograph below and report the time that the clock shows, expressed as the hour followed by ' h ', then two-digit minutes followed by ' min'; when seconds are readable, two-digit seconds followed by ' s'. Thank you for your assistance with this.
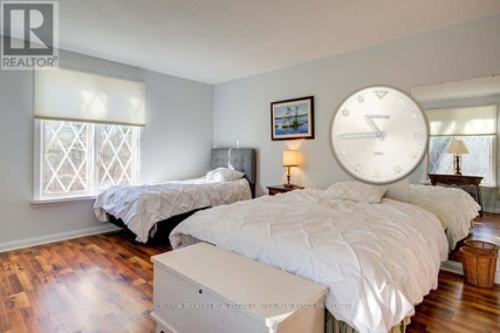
10 h 44 min
